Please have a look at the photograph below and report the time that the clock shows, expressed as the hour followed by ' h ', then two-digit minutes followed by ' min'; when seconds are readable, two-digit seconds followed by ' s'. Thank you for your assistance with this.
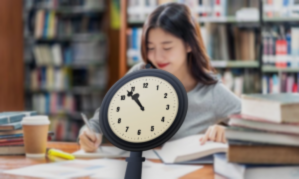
10 h 53 min
